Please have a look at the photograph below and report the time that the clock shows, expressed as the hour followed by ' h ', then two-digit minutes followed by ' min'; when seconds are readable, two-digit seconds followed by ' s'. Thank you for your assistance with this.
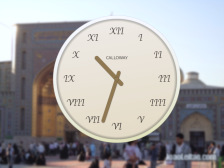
10 h 33 min
